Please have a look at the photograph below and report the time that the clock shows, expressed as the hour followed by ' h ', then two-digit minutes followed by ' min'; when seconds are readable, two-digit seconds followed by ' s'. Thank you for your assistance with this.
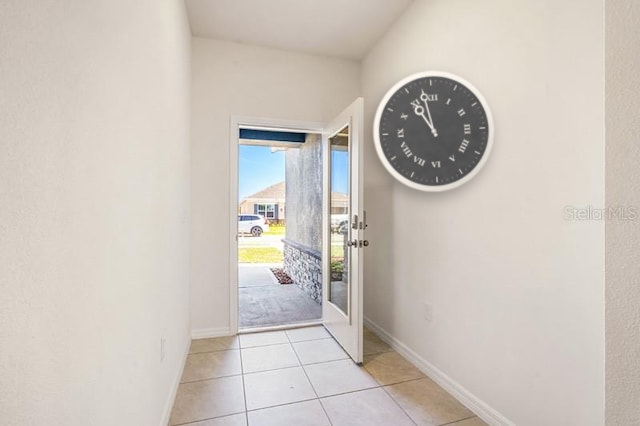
10 h 58 min
